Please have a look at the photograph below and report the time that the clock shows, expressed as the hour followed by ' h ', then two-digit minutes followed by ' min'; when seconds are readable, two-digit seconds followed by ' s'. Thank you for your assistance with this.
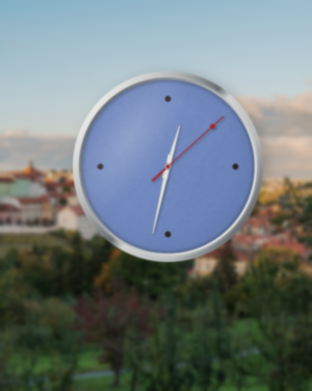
12 h 32 min 08 s
